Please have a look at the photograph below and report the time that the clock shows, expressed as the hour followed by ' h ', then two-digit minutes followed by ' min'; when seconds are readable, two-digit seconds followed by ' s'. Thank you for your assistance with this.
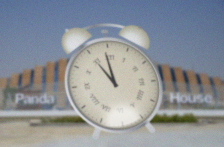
10 h 59 min
